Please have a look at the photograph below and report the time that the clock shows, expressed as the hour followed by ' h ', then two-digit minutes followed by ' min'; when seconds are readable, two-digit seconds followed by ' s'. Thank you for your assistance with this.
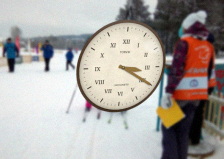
3 h 20 min
